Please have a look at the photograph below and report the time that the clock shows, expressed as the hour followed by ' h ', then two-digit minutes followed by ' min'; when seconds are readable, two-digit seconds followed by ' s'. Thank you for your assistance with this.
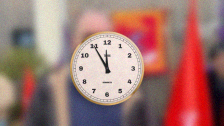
11 h 55 min
